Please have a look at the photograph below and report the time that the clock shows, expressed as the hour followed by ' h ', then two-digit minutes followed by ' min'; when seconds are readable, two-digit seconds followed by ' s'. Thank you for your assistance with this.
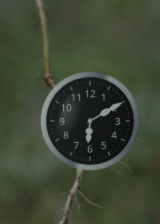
6 h 10 min
